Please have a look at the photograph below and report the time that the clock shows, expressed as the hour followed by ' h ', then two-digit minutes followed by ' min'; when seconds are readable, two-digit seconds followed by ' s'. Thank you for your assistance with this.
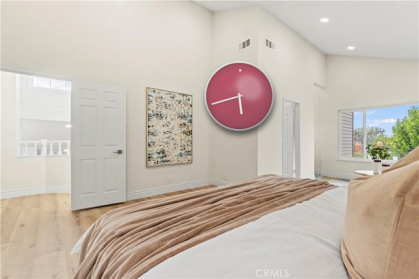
5 h 42 min
